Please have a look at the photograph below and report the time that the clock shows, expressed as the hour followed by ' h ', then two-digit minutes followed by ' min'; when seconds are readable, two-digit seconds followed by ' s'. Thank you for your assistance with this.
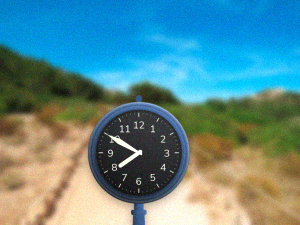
7 h 50 min
